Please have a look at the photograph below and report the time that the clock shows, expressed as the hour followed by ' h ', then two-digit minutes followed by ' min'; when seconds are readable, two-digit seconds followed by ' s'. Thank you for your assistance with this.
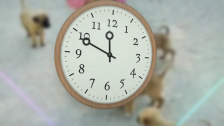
11 h 49 min
